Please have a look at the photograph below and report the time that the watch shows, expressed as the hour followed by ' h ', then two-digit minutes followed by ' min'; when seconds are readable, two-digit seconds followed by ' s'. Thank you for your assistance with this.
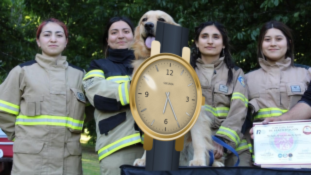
6 h 25 min
